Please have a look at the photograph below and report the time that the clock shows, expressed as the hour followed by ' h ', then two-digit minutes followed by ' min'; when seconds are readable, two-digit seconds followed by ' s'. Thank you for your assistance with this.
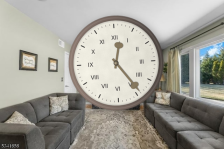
12 h 24 min
